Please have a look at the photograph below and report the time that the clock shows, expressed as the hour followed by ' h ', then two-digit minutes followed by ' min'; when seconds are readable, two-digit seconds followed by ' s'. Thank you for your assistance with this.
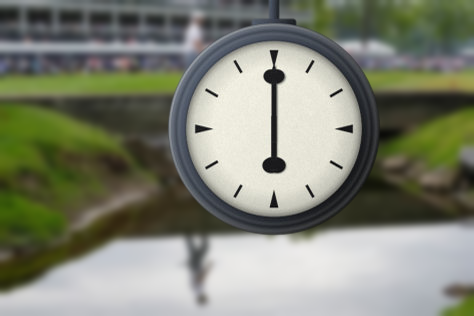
6 h 00 min
